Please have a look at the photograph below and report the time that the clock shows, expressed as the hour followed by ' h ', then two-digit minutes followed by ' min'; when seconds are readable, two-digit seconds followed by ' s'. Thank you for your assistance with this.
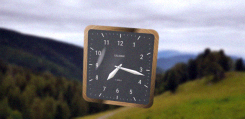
7 h 17 min
